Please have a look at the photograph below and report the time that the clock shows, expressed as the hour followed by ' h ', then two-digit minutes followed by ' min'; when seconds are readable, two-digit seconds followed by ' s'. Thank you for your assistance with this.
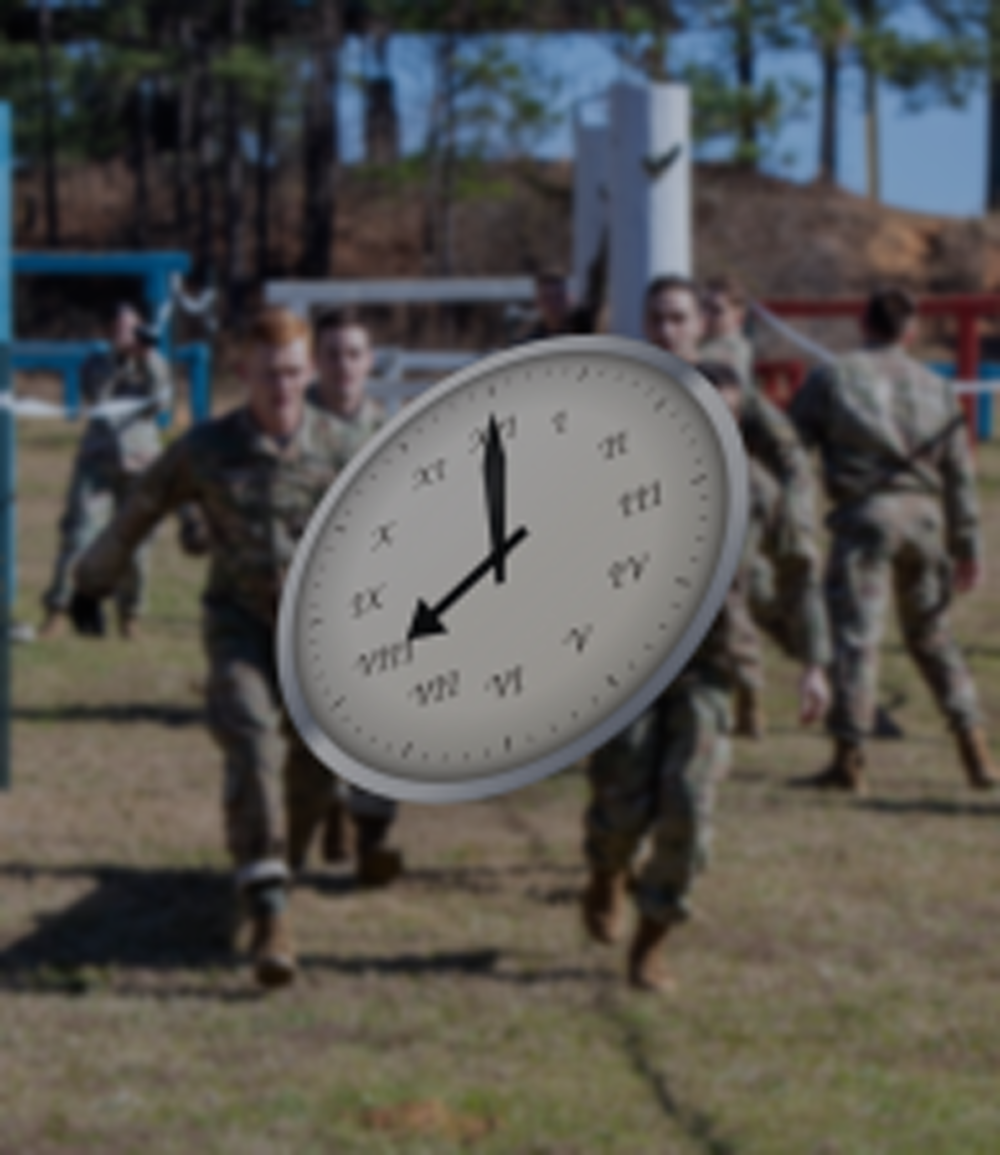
8 h 00 min
